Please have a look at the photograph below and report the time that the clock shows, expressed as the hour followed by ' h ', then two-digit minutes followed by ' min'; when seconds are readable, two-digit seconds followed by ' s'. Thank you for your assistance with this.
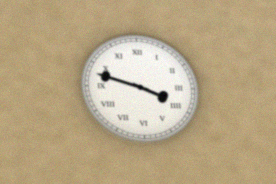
3 h 48 min
